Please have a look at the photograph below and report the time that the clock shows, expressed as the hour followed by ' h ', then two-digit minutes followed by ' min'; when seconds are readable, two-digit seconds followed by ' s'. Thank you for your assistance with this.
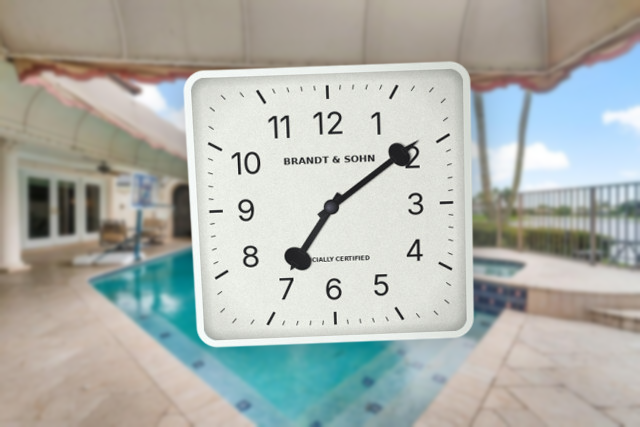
7 h 09 min
